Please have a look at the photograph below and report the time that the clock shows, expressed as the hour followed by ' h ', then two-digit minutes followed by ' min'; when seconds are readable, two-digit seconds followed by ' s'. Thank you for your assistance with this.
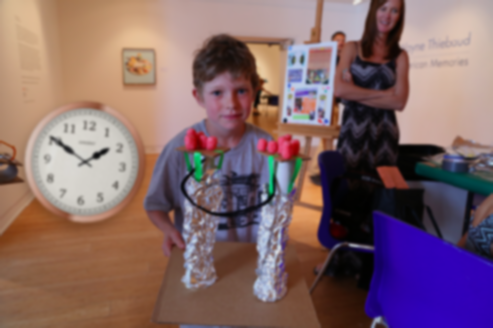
1 h 50 min
